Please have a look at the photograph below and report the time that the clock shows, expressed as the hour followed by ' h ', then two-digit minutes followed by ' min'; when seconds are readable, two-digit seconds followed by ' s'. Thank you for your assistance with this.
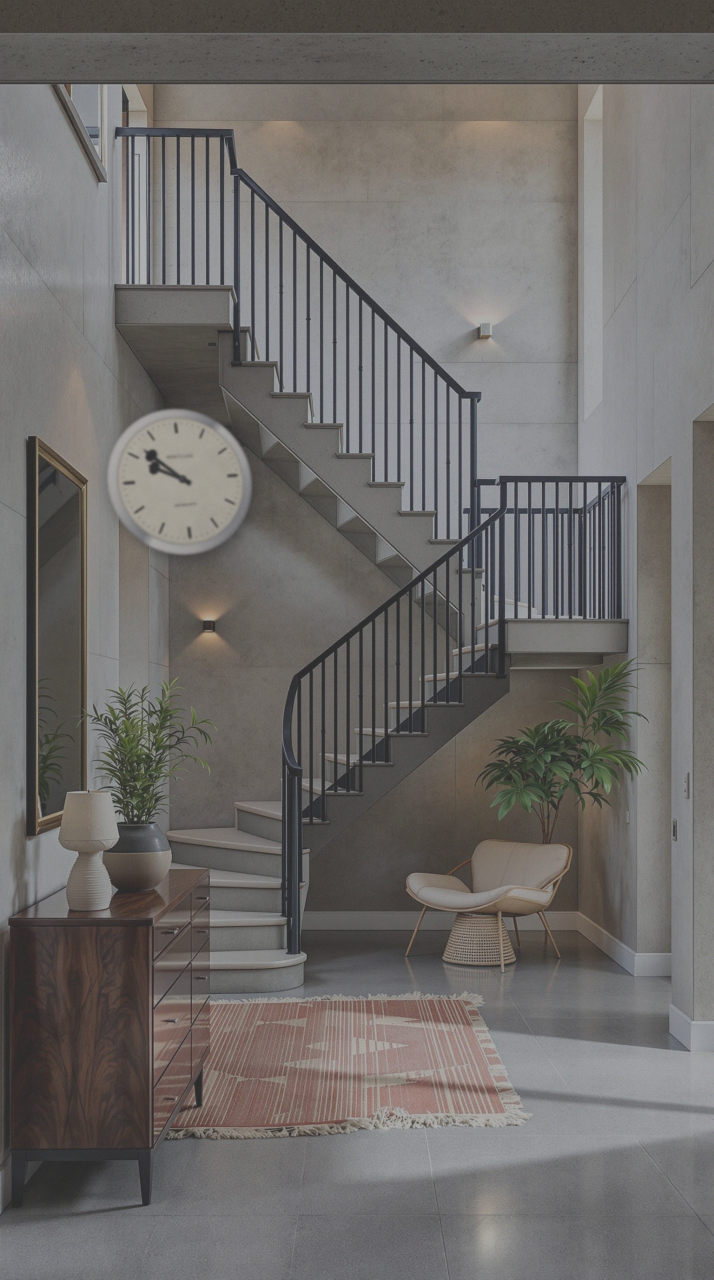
9 h 52 min
